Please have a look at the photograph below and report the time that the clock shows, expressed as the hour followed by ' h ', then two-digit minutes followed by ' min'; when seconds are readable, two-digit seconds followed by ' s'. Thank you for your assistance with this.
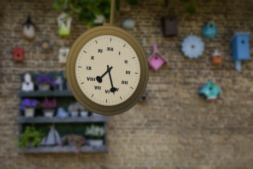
7 h 27 min
